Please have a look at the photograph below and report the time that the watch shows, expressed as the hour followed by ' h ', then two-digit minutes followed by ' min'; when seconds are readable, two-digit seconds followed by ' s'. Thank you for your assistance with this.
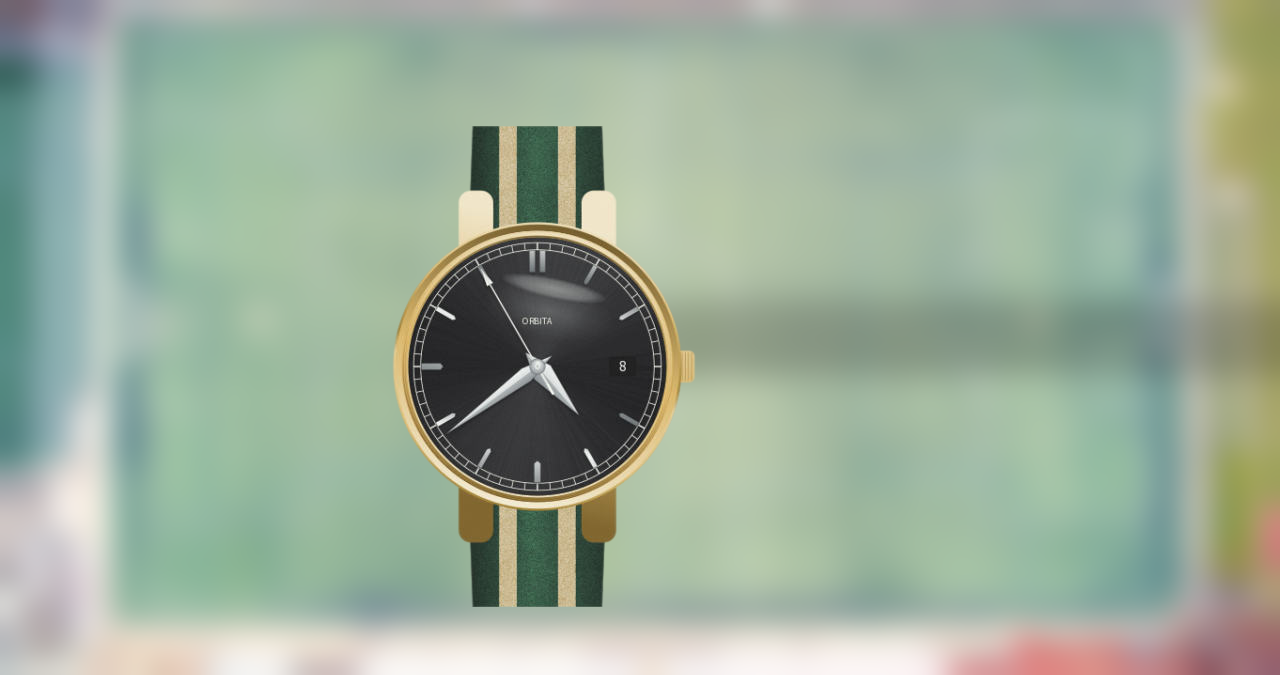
4 h 38 min 55 s
